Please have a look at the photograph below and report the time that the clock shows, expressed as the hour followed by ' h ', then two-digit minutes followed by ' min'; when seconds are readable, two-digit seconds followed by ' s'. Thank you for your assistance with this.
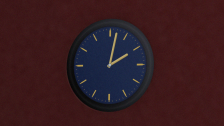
2 h 02 min
